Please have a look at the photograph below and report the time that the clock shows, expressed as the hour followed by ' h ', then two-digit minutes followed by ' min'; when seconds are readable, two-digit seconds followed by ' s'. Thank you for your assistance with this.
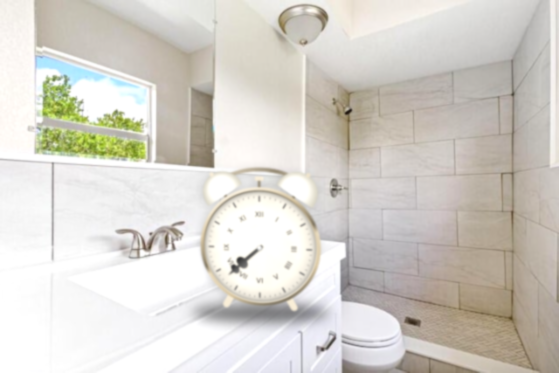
7 h 38 min
